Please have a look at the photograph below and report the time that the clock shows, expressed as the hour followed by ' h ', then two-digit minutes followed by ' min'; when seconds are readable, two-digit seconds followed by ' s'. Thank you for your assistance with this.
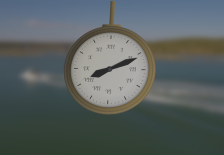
8 h 11 min
